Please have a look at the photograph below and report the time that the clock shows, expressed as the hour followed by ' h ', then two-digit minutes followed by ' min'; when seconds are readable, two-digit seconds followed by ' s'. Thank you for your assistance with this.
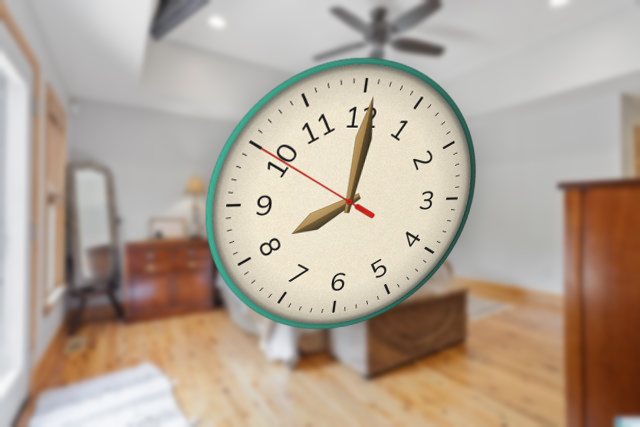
8 h 00 min 50 s
